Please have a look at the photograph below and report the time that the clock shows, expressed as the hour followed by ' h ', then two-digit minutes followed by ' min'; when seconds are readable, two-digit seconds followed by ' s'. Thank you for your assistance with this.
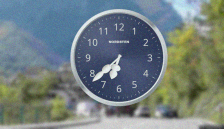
6 h 38 min
